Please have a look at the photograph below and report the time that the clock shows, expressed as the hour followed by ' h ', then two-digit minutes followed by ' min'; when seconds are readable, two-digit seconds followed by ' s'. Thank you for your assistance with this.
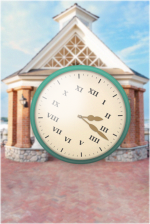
2 h 17 min
